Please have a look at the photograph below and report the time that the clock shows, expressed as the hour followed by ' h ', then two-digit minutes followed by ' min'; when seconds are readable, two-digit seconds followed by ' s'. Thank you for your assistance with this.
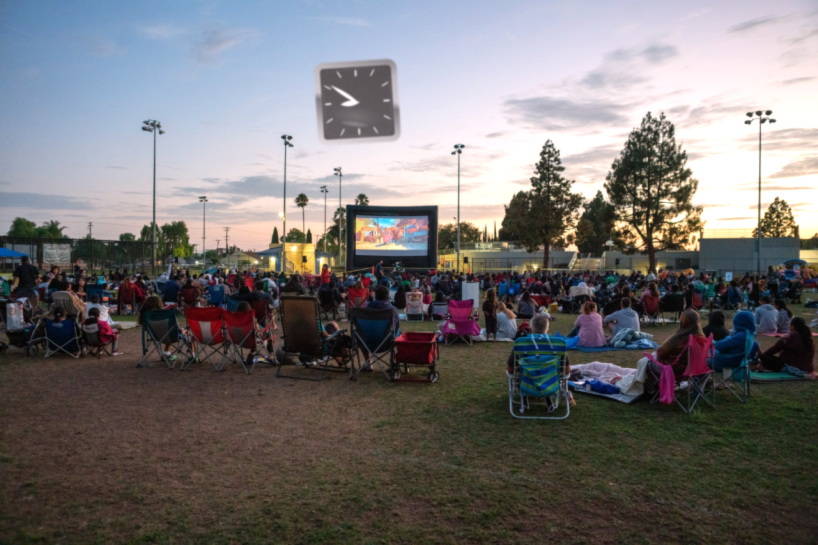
8 h 51 min
